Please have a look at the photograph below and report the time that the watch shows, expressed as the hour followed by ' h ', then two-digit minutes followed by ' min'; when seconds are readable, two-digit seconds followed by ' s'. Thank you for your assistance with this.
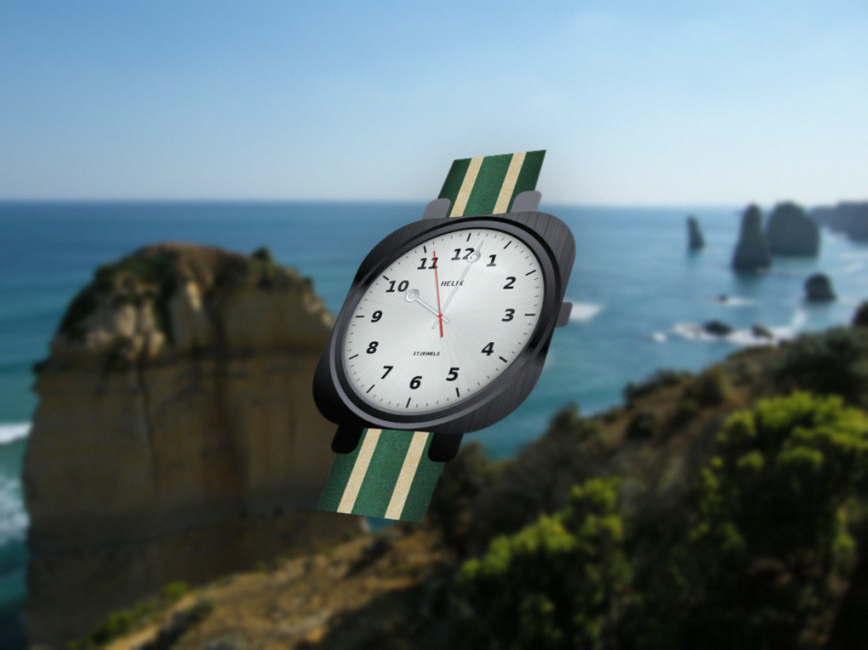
10 h 01 min 56 s
